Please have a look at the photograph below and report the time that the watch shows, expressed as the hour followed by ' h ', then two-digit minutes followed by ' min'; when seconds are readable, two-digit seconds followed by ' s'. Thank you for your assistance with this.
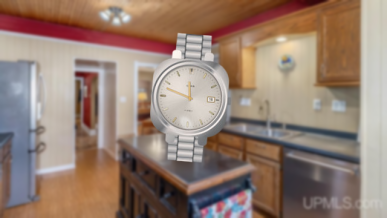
11 h 48 min
